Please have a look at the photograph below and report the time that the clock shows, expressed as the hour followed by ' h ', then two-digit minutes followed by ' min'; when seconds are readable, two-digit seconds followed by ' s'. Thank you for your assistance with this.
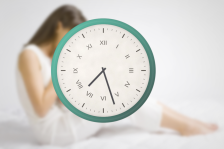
7 h 27 min
